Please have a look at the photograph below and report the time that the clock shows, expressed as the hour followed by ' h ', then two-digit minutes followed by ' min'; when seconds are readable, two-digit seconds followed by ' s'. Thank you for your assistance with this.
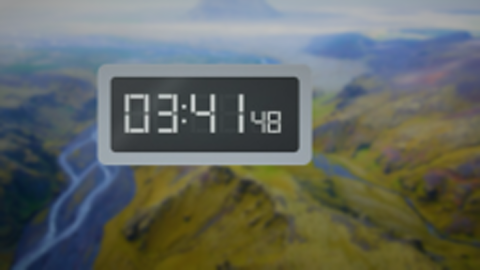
3 h 41 min 48 s
